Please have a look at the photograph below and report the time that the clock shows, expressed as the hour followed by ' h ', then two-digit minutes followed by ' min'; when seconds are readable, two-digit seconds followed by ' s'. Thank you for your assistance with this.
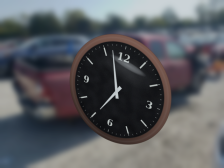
6 h 57 min
